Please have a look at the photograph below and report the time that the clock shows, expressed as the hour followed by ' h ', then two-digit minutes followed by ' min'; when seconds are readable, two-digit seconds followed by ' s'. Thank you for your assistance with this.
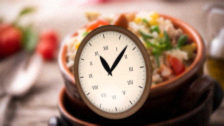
11 h 08 min
